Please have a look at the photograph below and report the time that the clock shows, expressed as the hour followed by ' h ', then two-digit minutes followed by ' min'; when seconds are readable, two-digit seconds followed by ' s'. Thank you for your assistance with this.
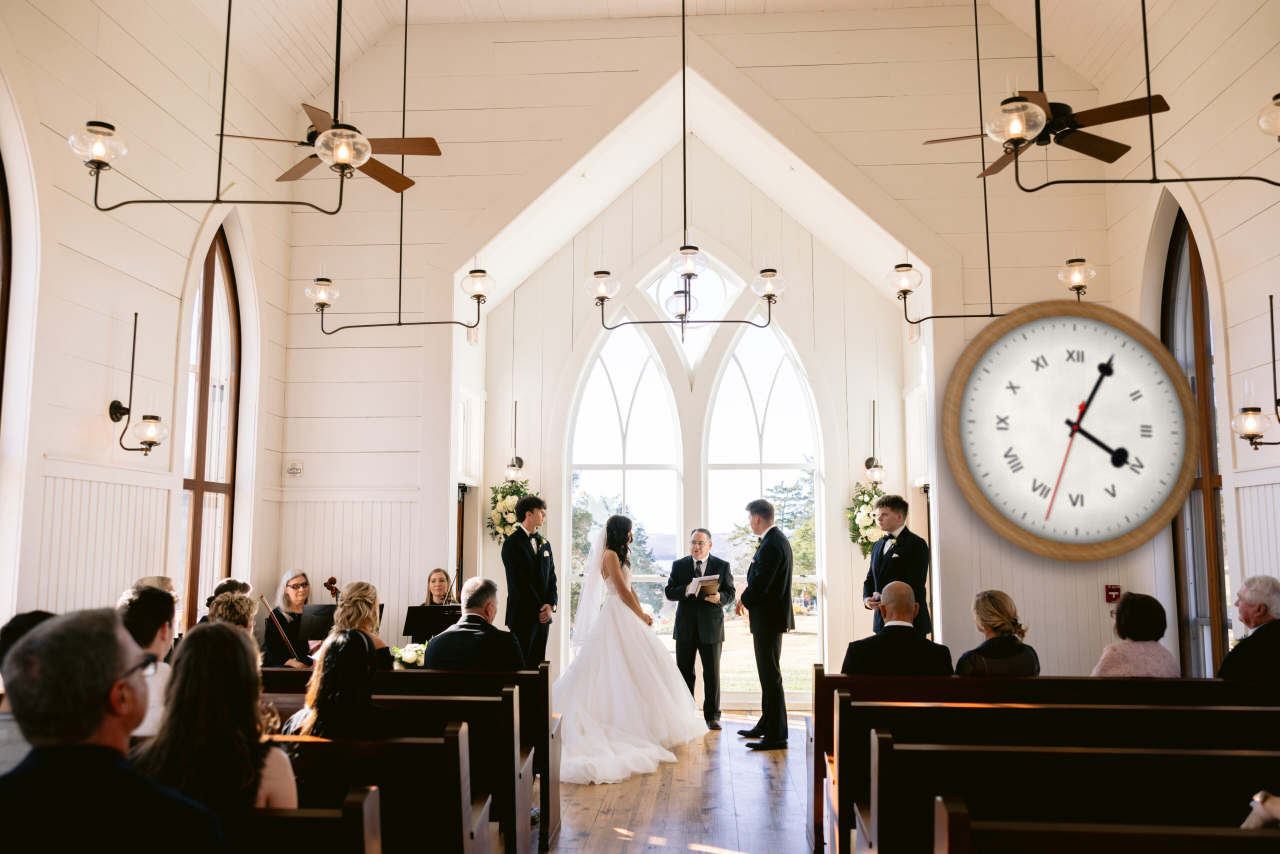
4 h 04 min 33 s
